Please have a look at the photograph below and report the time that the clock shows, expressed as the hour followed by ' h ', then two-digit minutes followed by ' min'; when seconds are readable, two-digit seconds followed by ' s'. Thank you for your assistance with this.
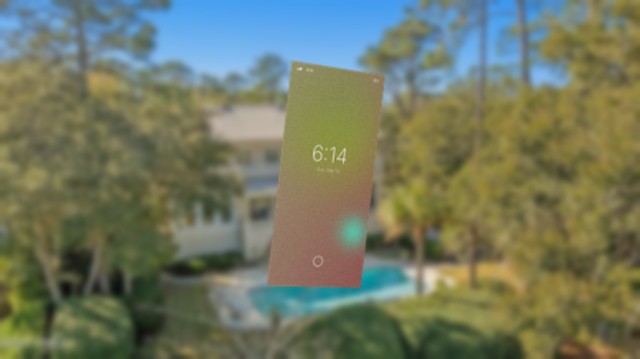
6 h 14 min
